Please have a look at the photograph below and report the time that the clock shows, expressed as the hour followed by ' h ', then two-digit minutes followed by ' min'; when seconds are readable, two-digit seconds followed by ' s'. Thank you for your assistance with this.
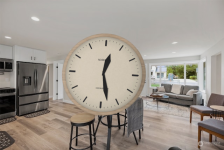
12 h 28 min
